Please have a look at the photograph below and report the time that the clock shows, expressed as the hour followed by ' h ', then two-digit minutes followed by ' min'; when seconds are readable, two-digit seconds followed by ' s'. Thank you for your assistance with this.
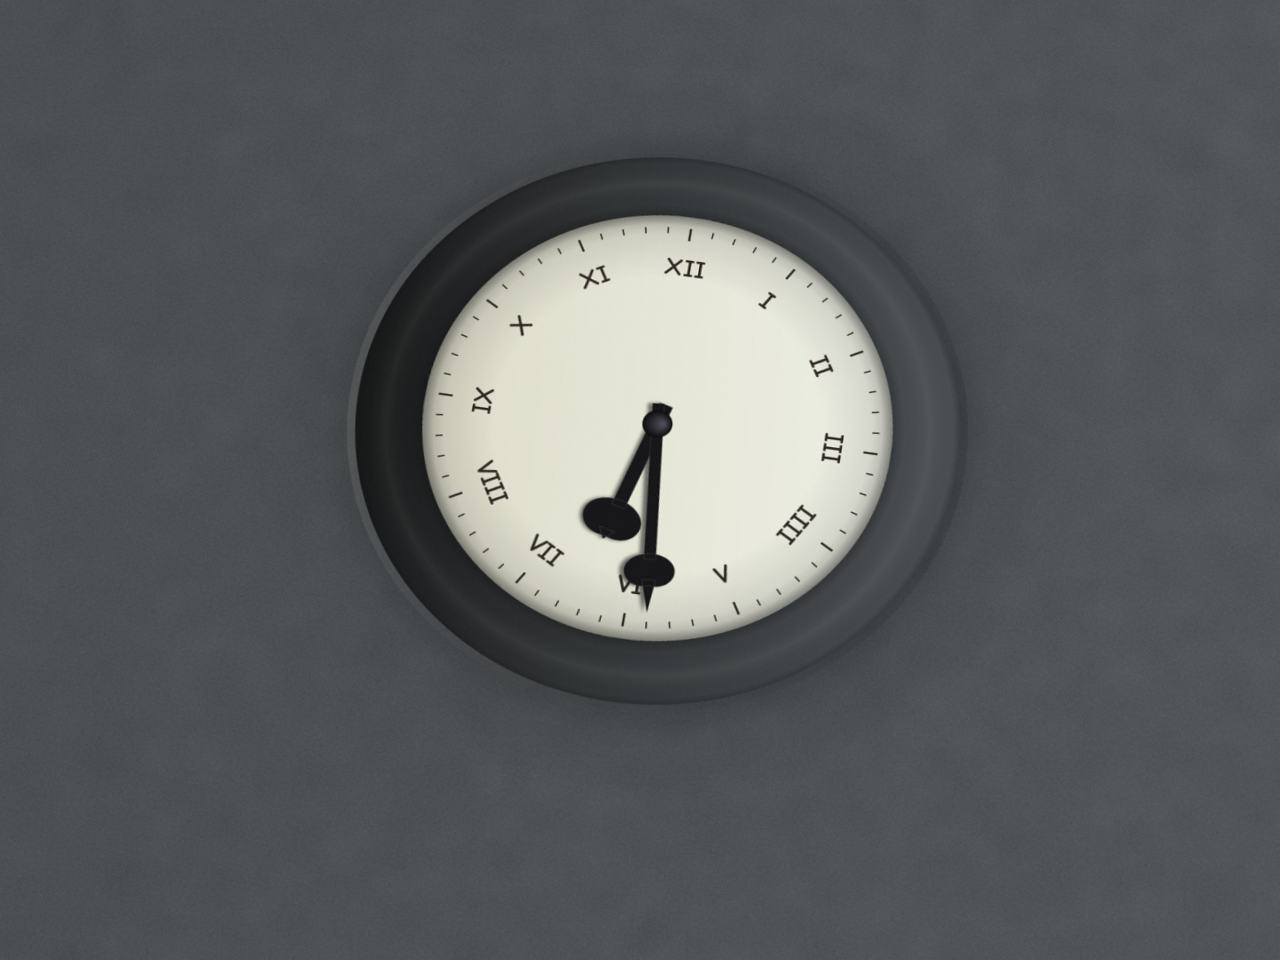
6 h 29 min
